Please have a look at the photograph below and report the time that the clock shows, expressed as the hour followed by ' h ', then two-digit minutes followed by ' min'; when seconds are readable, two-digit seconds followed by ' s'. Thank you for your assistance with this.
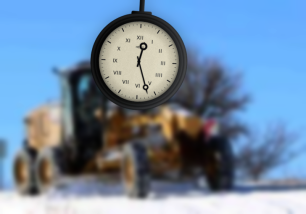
12 h 27 min
